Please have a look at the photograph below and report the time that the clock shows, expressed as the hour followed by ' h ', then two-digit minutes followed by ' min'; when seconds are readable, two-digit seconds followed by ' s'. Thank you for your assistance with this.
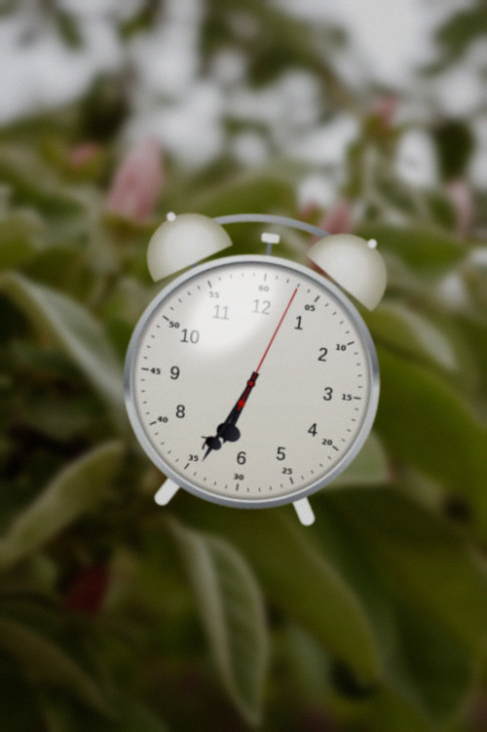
6 h 34 min 03 s
